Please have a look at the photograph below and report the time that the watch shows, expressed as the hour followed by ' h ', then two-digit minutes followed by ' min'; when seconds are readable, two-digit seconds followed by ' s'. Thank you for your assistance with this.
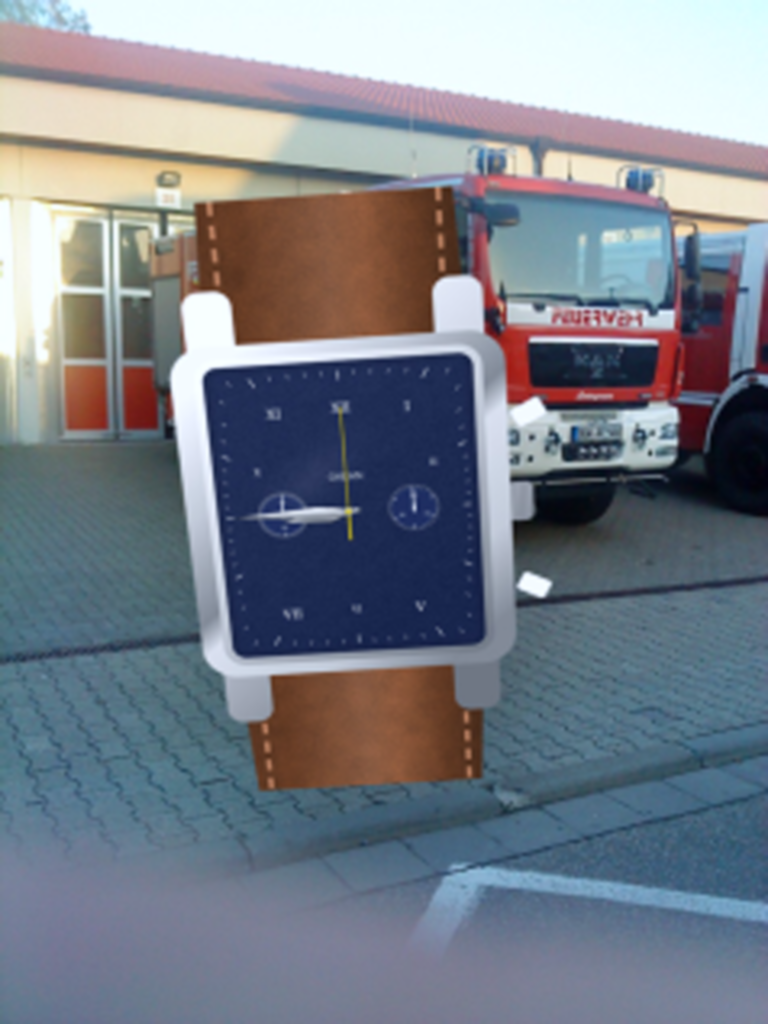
8 h 45 min
